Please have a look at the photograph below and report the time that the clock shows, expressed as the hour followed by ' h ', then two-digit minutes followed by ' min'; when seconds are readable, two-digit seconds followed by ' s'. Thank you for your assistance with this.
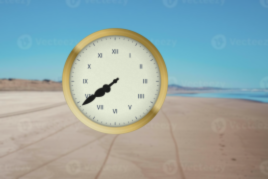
7 h 39 min
